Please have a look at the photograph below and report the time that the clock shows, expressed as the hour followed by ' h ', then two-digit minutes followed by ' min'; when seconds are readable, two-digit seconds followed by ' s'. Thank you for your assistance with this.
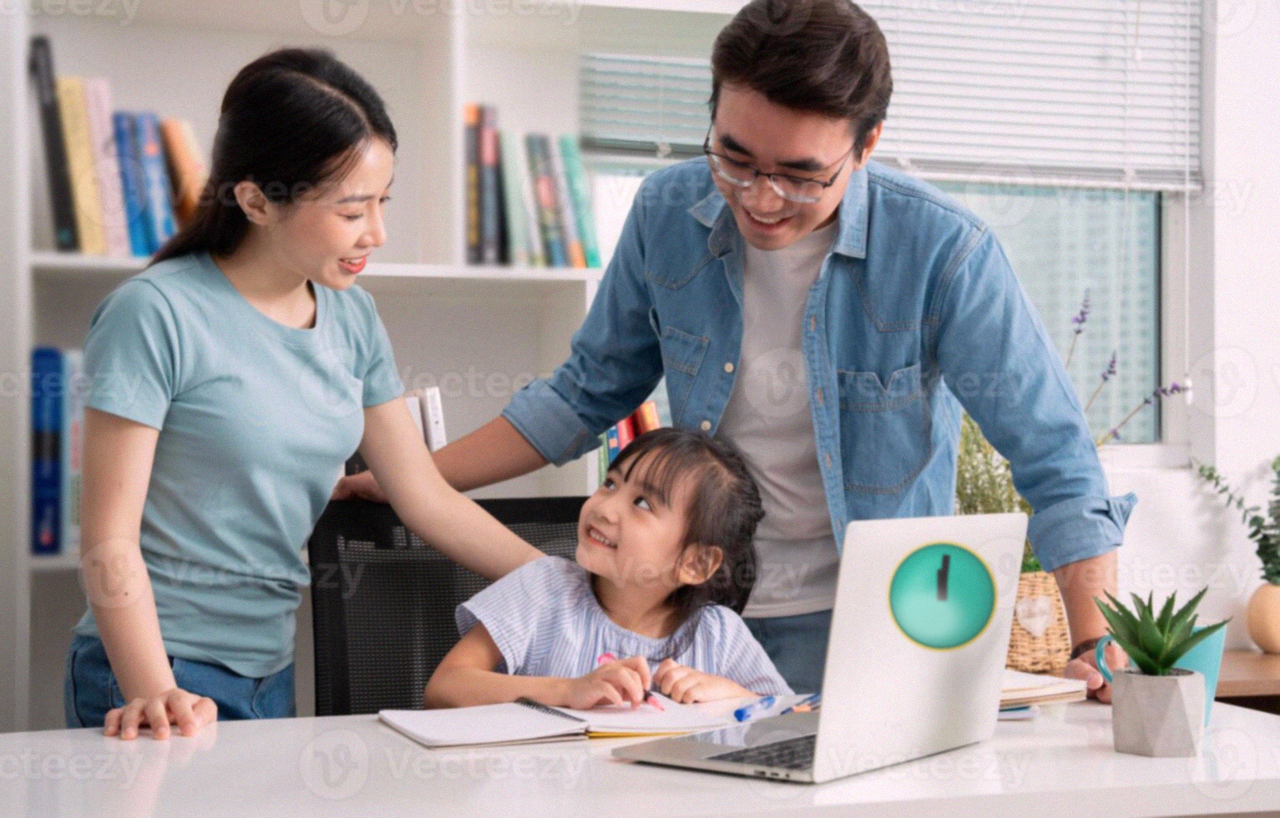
12 h 01 min
